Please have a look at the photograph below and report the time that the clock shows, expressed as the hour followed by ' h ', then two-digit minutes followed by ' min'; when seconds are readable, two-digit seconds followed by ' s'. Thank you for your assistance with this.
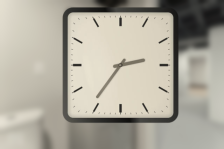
2 h 36 min
